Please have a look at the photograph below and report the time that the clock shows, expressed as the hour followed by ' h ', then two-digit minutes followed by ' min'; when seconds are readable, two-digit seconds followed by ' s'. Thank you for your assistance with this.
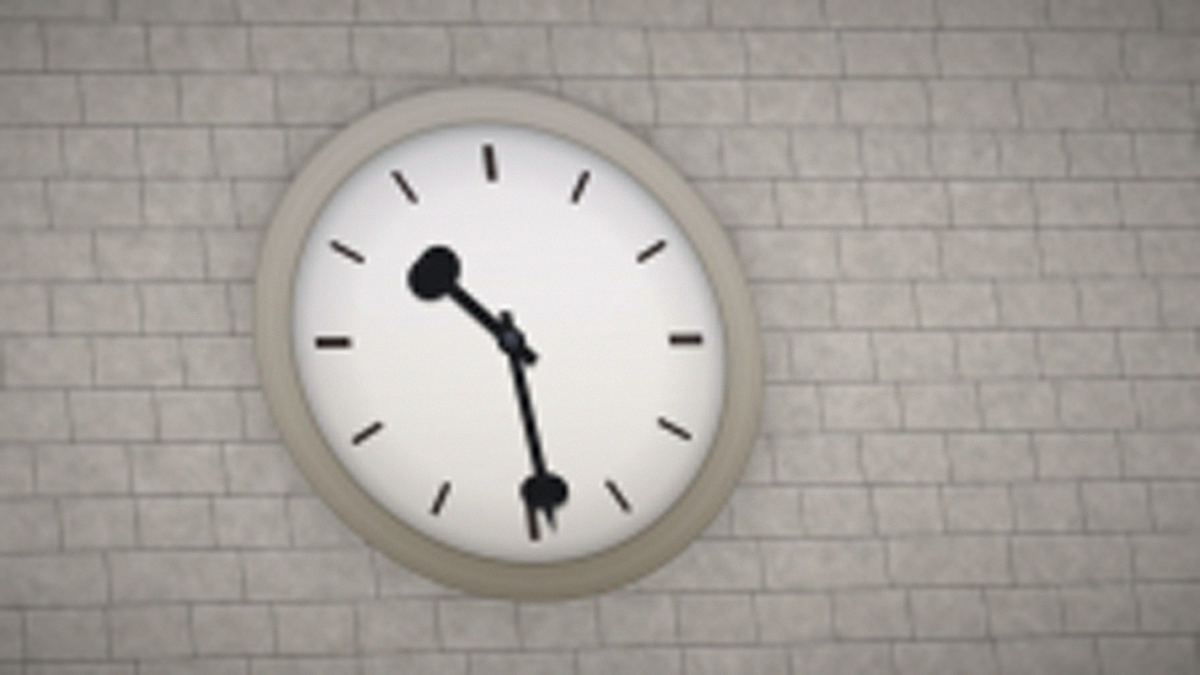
10 h 29 min
